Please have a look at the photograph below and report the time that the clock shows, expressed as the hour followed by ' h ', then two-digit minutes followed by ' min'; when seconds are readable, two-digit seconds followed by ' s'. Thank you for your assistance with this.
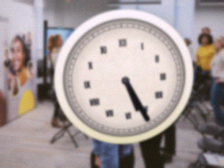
5 h 26 min
